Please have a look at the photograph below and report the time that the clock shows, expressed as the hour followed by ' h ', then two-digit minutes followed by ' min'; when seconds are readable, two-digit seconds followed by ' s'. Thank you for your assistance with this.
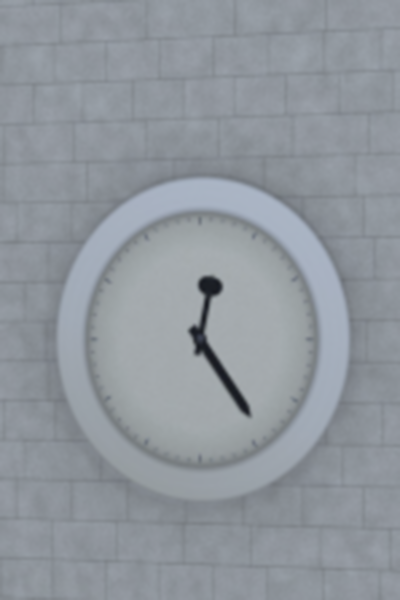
12 h 24 min
